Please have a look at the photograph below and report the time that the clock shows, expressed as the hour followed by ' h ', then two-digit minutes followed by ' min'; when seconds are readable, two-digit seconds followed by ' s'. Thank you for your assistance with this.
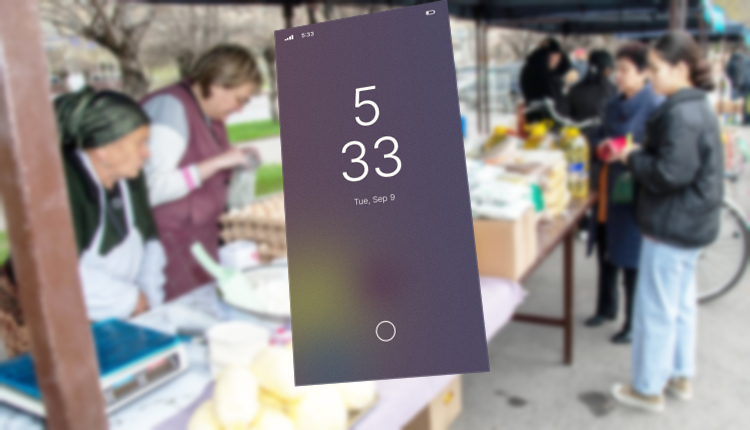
5 h 33 min
